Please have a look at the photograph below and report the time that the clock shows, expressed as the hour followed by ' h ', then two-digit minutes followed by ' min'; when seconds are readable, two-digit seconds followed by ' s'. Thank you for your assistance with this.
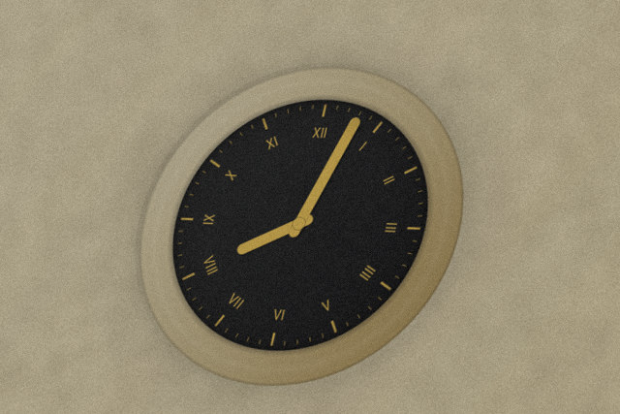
8 h 03 min
